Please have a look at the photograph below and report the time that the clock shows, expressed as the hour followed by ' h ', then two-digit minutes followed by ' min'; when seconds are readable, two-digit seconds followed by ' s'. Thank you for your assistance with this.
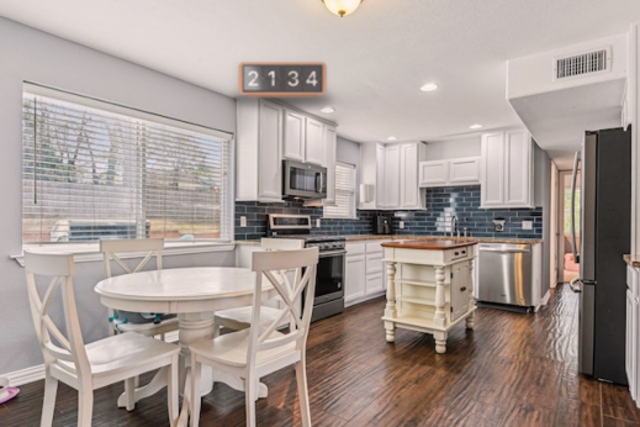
21 h 34 min
